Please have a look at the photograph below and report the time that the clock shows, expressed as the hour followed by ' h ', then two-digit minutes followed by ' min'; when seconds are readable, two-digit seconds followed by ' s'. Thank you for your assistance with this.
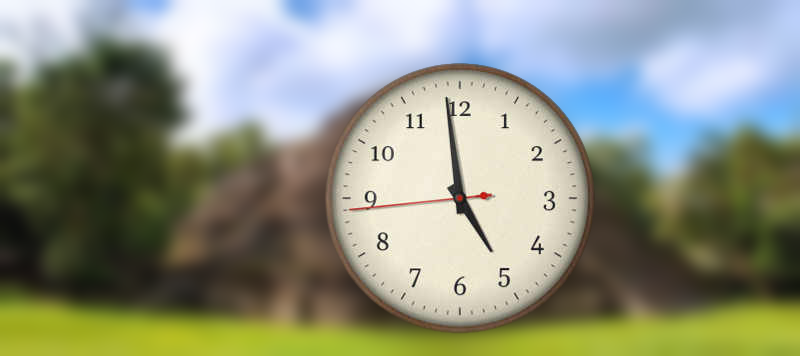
4 h 58 min 44 s
